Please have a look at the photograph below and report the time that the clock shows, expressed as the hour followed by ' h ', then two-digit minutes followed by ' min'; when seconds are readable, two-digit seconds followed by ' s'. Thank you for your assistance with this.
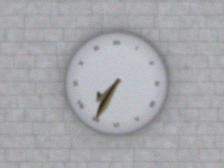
7 h 35 min
